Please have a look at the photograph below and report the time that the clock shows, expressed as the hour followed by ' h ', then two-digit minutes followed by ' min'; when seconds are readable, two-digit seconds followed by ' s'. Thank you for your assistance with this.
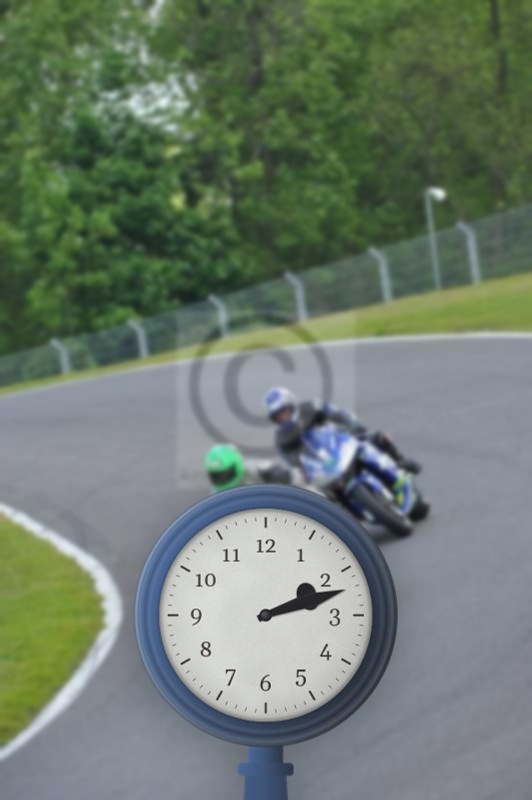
2 h 12 min
